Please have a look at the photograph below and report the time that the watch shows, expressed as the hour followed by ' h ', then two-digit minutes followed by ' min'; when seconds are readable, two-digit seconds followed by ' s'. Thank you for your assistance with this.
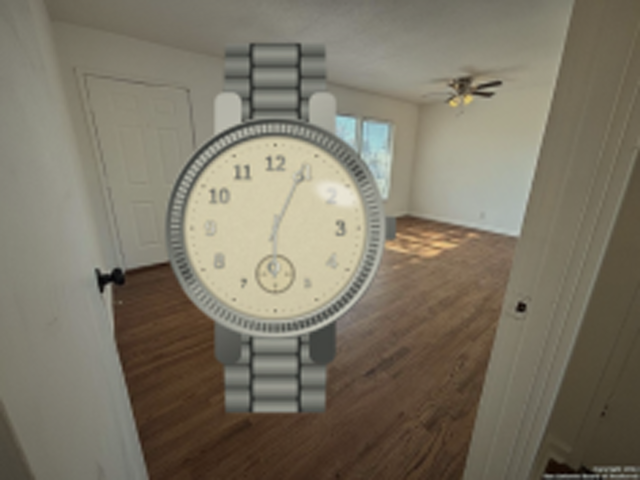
6 h 04 min
